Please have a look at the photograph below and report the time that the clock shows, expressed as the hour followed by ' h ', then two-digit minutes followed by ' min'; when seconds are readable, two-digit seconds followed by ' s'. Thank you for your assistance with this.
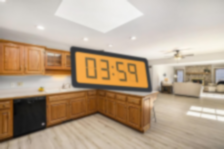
3 h 59 min
